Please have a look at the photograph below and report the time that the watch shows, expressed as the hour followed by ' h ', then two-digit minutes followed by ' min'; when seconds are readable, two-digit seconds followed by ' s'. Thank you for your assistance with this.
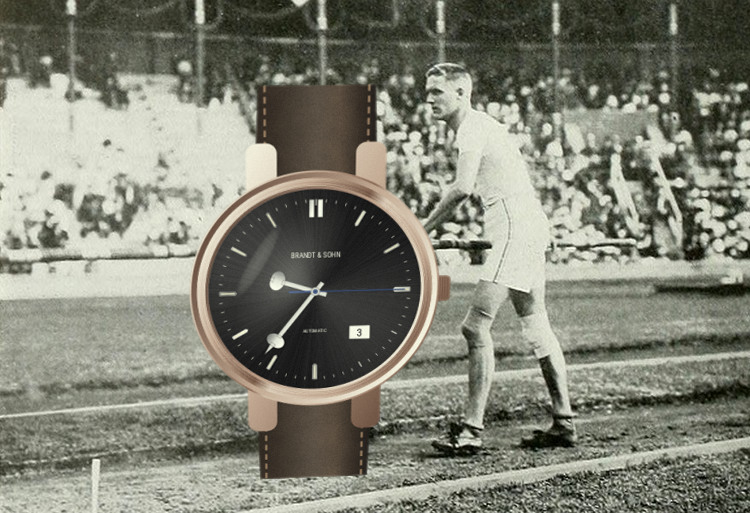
9 h 36 min 15 s
